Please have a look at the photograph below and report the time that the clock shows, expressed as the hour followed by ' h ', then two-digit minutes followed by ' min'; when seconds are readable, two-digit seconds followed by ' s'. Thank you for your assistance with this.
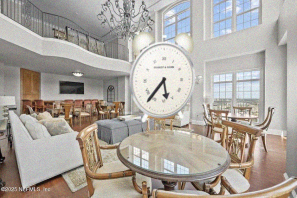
5 h 37 min
